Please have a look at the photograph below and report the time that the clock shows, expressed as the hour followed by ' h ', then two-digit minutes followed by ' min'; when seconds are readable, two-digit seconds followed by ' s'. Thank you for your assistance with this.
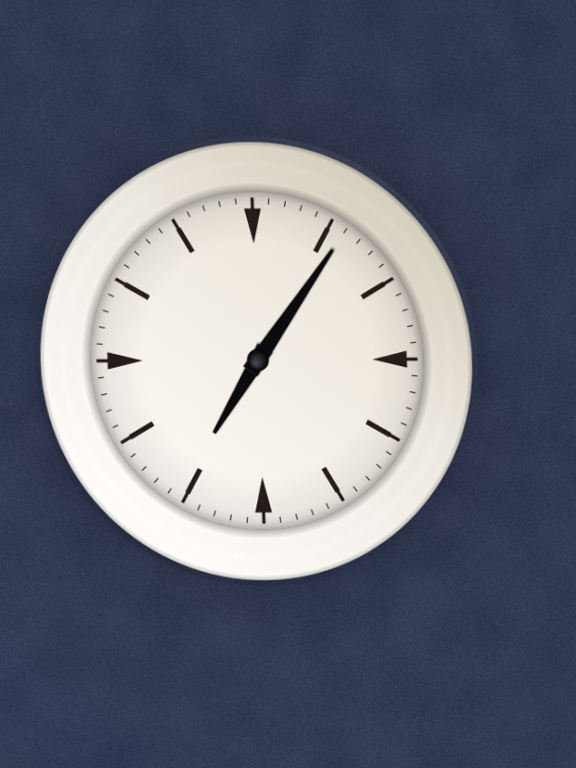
7 h 06 min
